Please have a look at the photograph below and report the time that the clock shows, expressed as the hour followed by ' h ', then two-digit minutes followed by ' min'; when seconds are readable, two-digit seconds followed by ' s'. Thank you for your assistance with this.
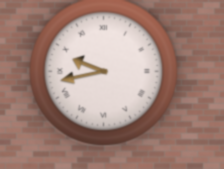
9 h 43 min
